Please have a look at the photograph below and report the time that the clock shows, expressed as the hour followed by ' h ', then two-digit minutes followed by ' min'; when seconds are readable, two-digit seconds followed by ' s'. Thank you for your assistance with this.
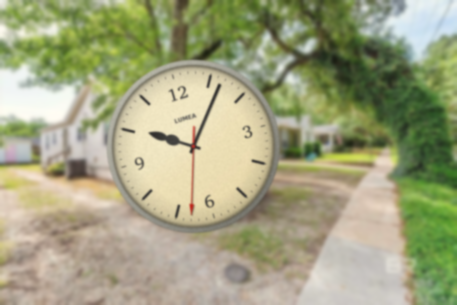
10 h 06 min 33 s
